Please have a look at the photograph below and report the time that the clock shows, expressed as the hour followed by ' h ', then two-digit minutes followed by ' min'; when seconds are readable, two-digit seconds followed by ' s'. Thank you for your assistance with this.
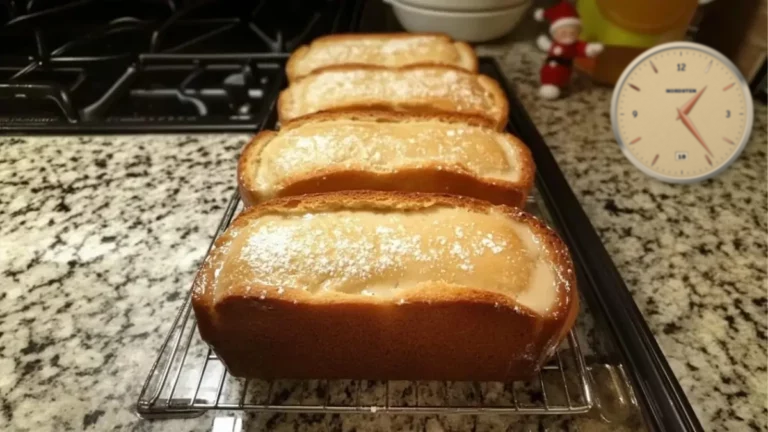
1 h 24 min
